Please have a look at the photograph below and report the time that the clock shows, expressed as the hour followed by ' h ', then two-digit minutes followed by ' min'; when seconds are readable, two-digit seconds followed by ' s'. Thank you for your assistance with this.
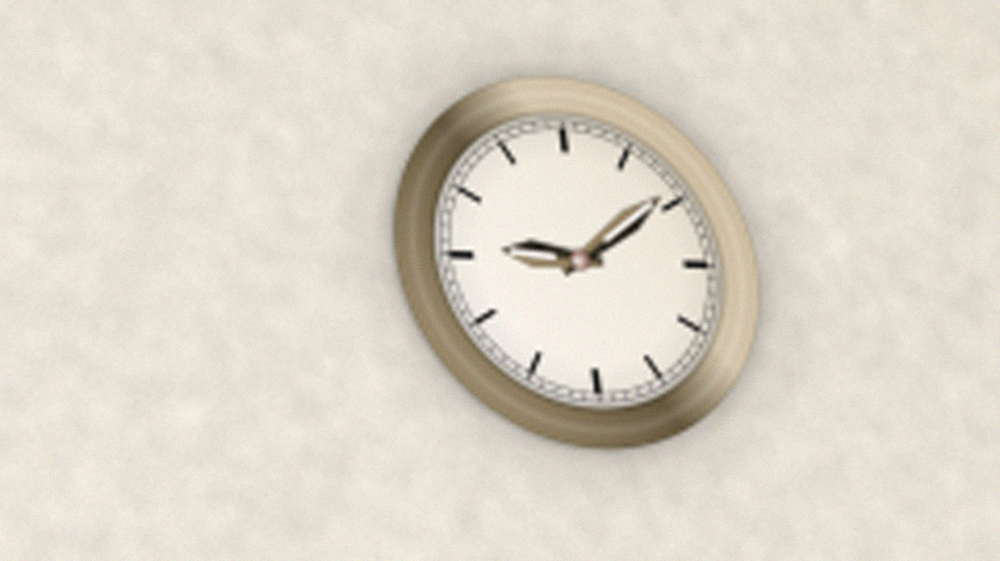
9 h 09 min
